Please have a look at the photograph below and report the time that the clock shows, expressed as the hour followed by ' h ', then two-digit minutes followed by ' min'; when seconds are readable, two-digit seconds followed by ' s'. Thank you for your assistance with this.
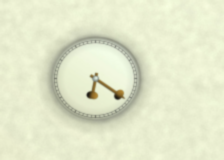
6 h 21 min
